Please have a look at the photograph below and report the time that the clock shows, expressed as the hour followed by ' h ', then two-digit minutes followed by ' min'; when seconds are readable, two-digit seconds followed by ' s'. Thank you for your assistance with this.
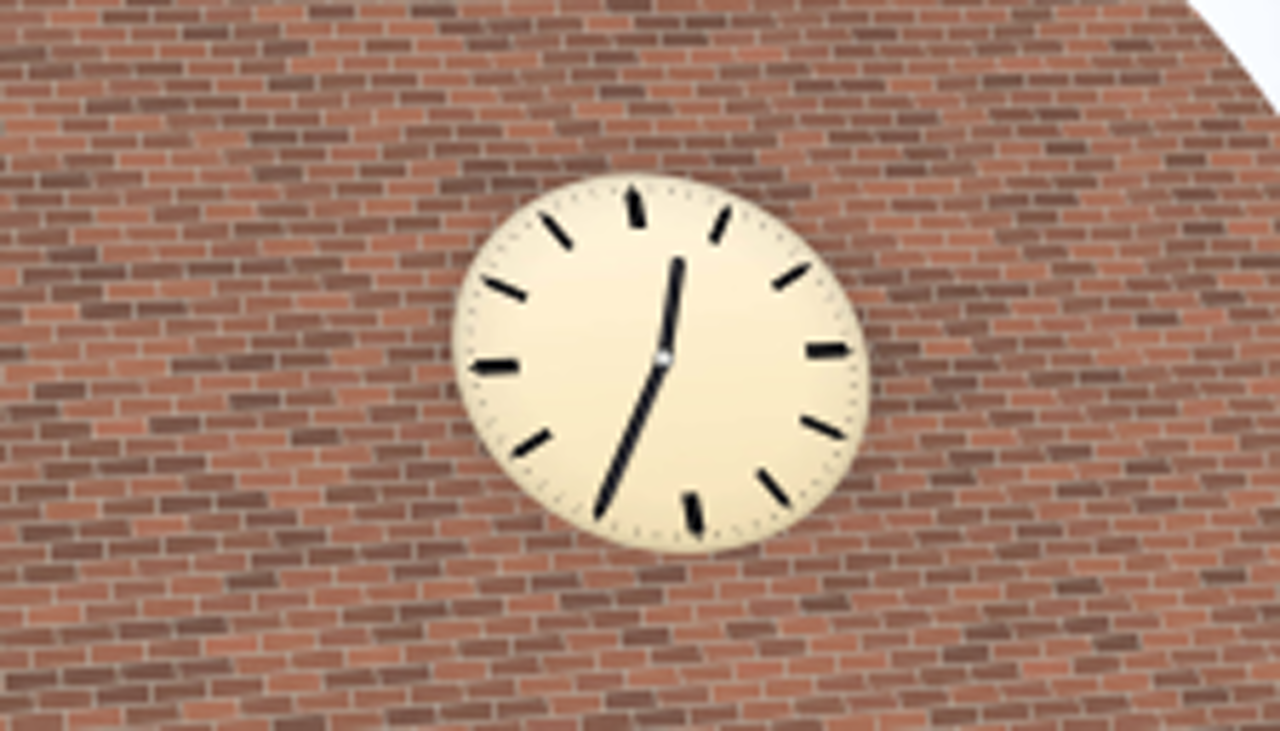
12 h 35 min
